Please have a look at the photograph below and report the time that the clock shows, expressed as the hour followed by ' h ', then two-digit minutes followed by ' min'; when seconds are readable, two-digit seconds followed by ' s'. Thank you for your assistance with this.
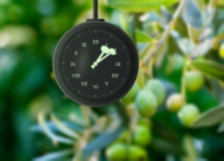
1 h 09 min
